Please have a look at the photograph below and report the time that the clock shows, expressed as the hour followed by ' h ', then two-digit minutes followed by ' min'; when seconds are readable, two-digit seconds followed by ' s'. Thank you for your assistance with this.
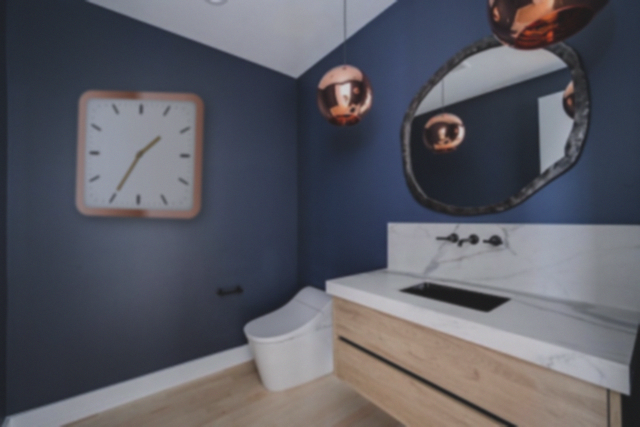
1 h 35 min
